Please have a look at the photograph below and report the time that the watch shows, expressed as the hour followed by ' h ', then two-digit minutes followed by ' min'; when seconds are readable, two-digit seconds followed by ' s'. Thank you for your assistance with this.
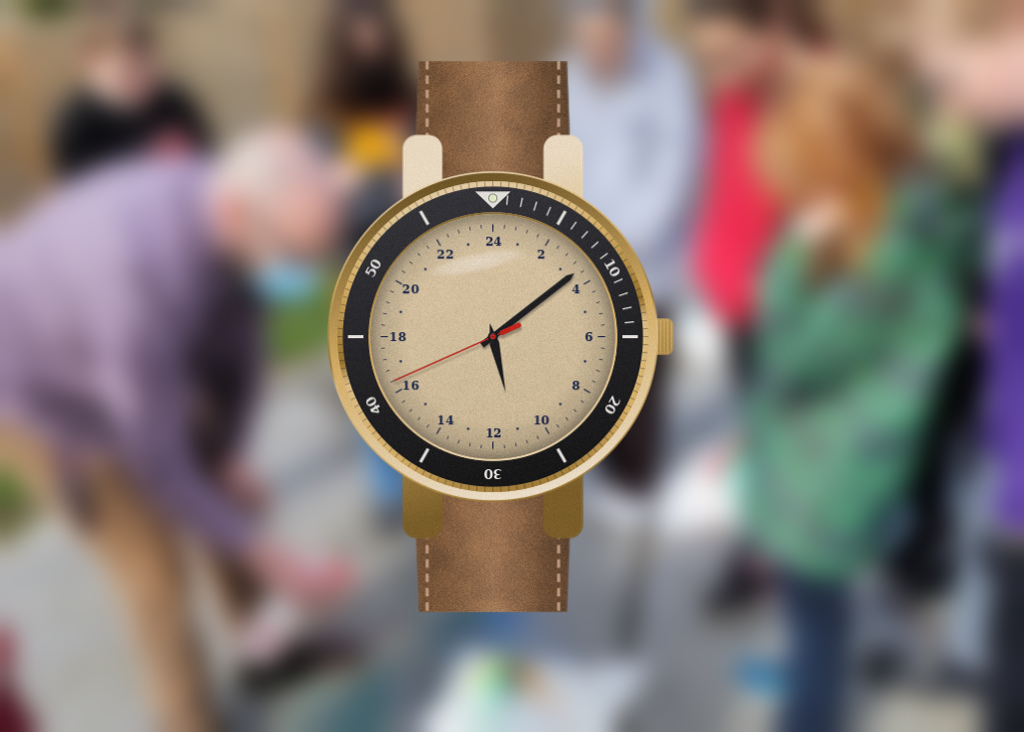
11 h 08 min 41 s
